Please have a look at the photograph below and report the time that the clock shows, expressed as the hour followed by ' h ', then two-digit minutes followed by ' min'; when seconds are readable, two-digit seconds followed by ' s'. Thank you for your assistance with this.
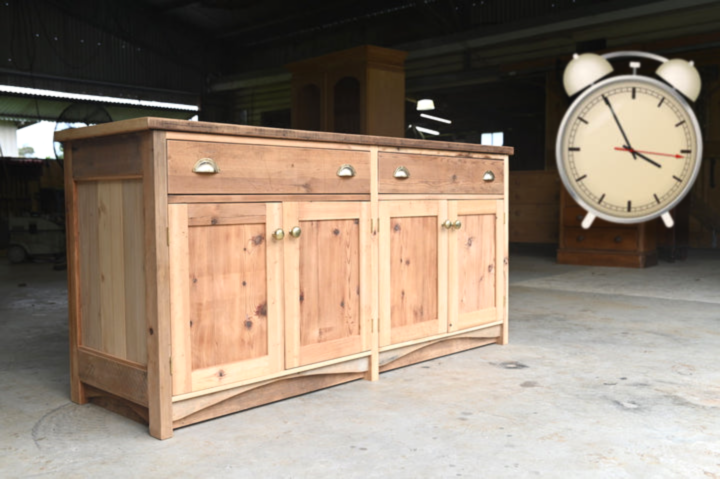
3 h 55 min 16 s
